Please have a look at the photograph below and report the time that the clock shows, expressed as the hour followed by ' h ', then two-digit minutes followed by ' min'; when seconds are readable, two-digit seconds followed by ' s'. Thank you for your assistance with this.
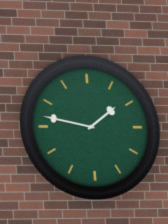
1 h 47 min
